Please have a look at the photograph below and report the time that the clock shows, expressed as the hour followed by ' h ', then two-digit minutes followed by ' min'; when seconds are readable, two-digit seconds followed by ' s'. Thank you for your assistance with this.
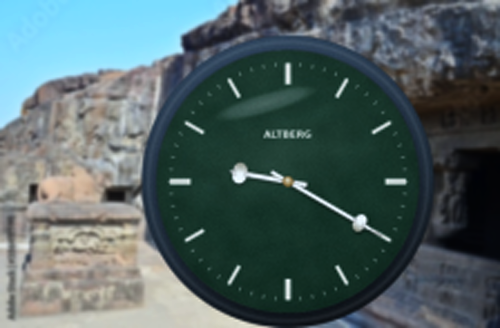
9 h 20 min
